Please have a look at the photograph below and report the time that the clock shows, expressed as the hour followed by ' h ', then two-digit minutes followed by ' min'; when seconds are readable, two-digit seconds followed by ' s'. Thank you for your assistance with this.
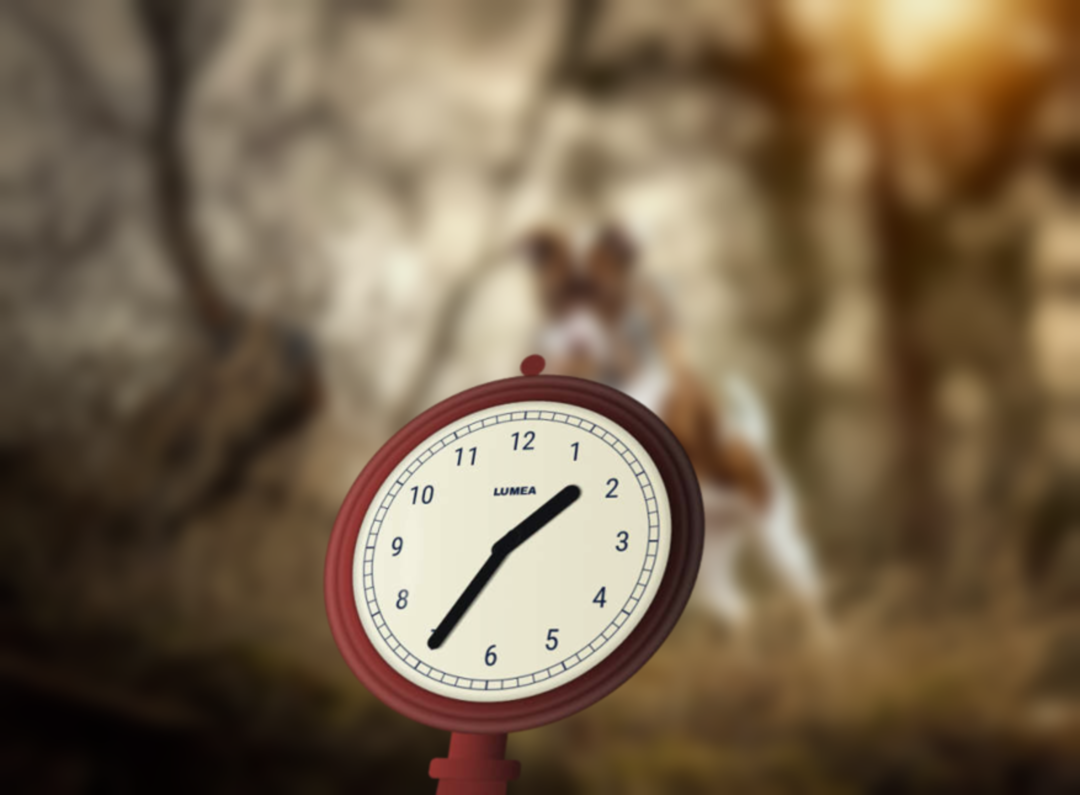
1 h 35 min
